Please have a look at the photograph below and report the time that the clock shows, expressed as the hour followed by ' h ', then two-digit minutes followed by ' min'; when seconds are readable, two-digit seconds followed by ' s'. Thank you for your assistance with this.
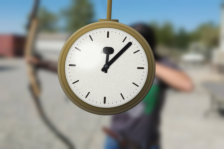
12 h 07 min
